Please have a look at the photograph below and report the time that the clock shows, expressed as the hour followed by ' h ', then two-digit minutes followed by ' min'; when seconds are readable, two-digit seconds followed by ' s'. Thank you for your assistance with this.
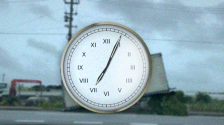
7 h 04 min
